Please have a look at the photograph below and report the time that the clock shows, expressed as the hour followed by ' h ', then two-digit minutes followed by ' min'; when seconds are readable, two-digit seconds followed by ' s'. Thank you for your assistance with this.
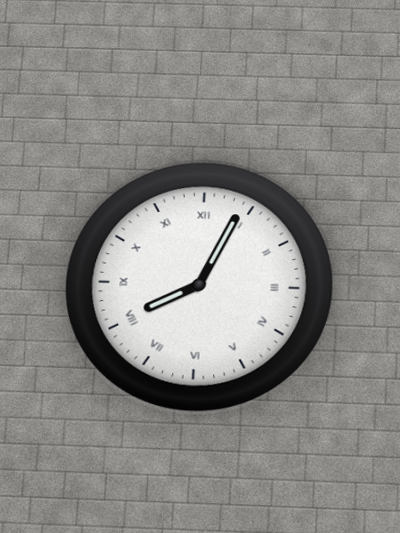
8 h 04 min
